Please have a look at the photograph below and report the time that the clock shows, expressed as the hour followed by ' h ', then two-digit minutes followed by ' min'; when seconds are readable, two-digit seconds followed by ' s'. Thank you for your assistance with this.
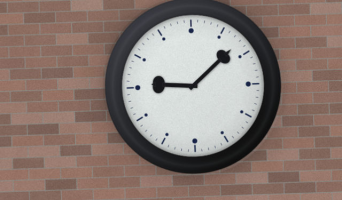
9 h 08 min
